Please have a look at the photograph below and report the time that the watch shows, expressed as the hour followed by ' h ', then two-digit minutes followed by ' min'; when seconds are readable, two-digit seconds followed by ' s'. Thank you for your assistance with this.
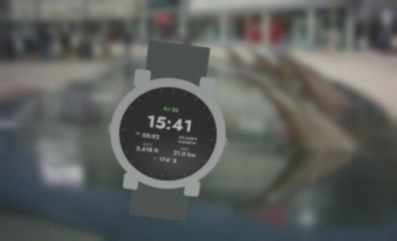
15 h 41 min
